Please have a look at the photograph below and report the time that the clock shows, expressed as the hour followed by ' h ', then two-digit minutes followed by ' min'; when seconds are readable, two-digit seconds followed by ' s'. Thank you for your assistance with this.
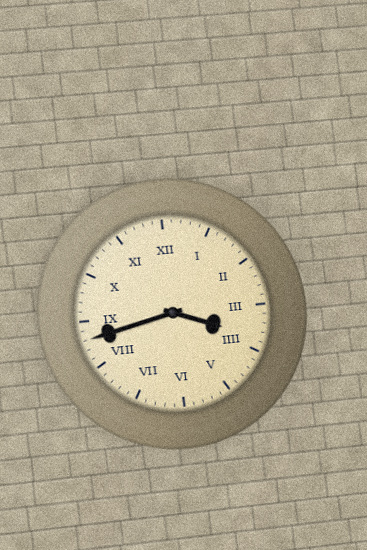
3 h 43 min
